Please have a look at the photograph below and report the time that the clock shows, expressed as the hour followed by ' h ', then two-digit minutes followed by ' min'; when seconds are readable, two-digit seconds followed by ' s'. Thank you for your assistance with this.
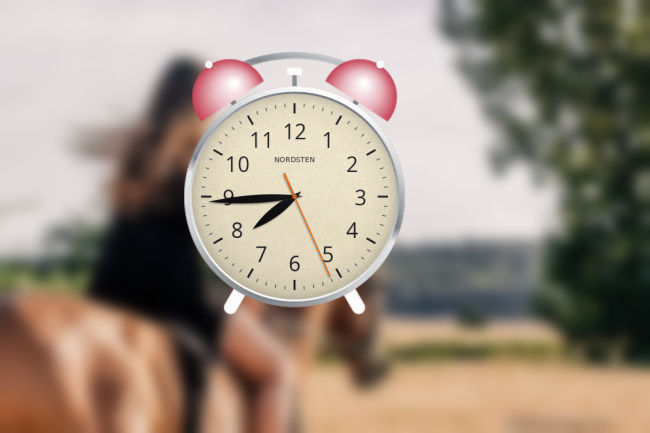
7 h 44 min 26 s
